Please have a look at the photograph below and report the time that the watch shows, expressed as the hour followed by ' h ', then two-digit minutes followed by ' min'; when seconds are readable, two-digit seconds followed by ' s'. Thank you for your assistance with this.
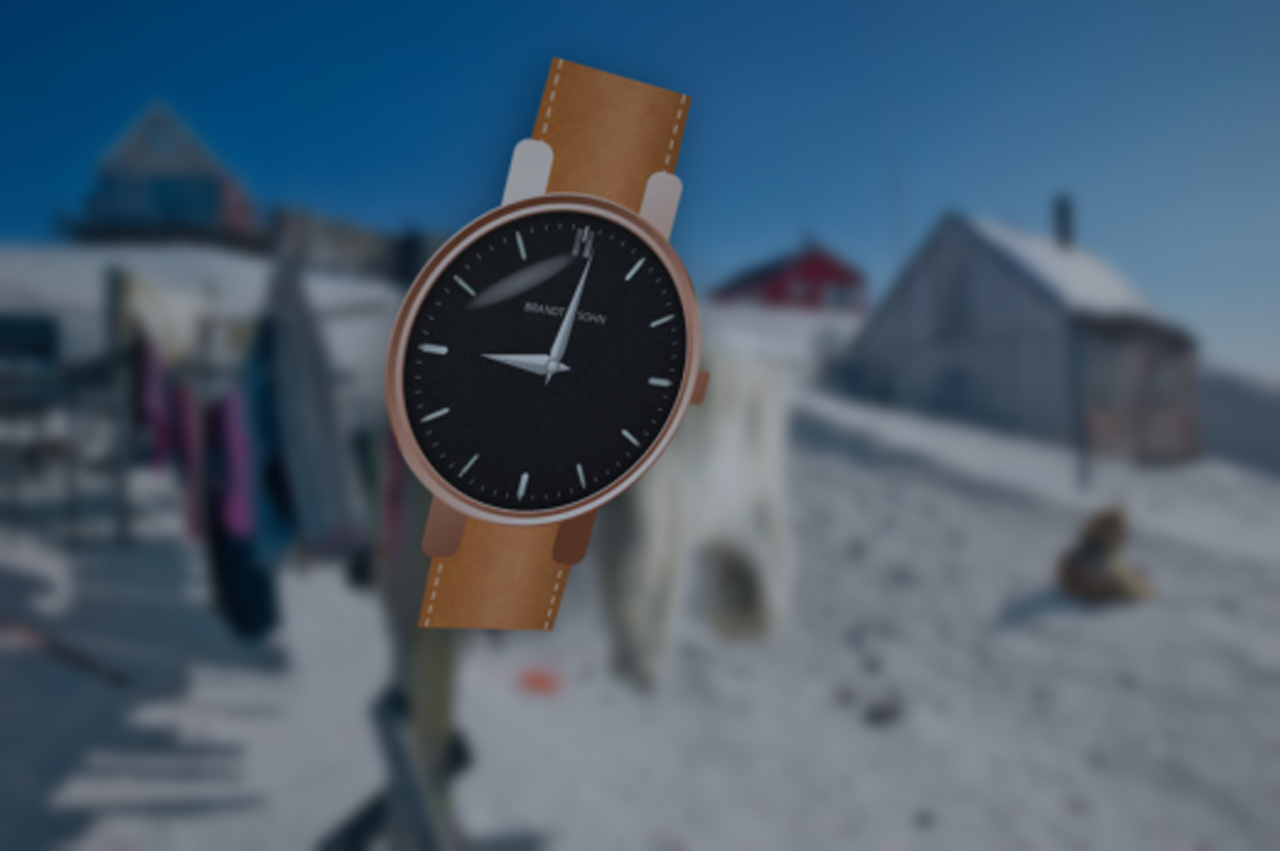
9 h 01 min
